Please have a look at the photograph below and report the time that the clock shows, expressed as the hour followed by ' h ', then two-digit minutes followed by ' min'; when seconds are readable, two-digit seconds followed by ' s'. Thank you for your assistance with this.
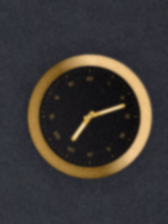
7 h 12 min
